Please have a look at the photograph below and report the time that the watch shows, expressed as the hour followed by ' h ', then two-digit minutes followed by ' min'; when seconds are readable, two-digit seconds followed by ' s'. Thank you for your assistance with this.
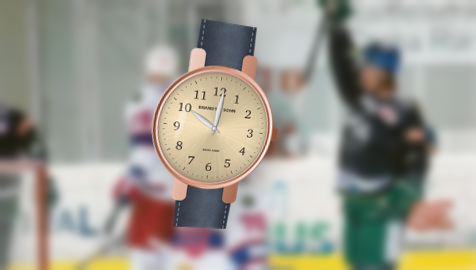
10 h 01 min
